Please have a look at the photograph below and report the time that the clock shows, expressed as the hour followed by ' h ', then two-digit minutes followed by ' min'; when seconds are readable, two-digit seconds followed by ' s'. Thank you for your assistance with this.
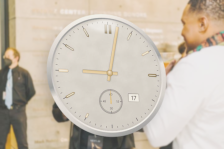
9 h 02 min
